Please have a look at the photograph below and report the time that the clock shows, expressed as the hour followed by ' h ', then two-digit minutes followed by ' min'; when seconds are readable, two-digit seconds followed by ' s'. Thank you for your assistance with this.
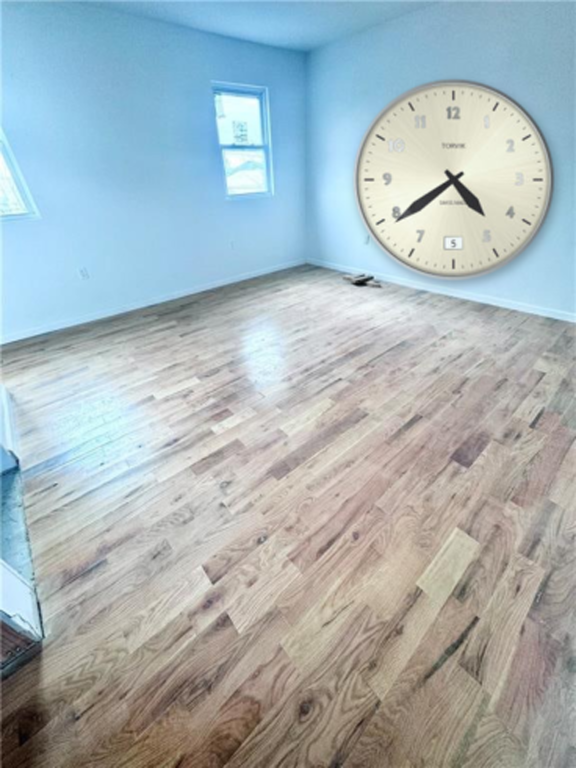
4 h 39 min
